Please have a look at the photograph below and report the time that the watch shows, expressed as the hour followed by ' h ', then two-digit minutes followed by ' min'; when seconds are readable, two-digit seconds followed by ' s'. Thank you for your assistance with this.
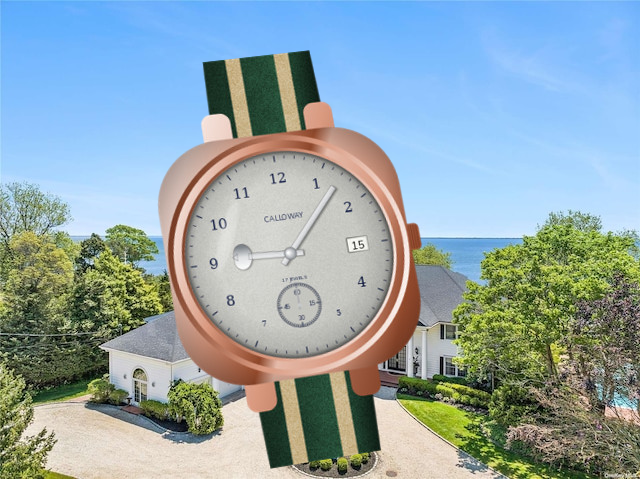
9 h 07 min
